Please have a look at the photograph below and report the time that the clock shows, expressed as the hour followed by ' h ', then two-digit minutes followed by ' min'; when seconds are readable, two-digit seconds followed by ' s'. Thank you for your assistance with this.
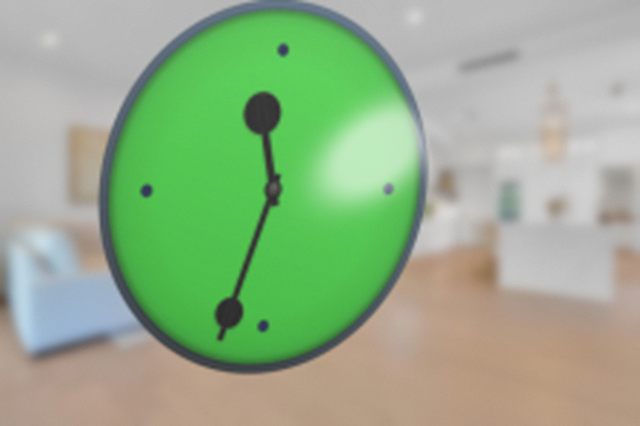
11 h 33 min
